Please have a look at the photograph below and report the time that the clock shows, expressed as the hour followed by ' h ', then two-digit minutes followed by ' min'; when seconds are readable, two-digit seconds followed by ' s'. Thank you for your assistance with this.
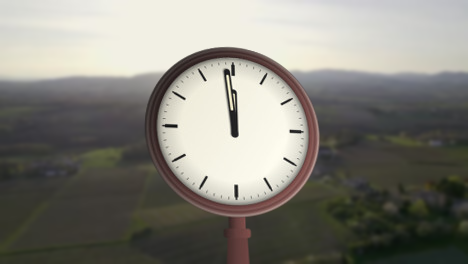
11 h 59 min
